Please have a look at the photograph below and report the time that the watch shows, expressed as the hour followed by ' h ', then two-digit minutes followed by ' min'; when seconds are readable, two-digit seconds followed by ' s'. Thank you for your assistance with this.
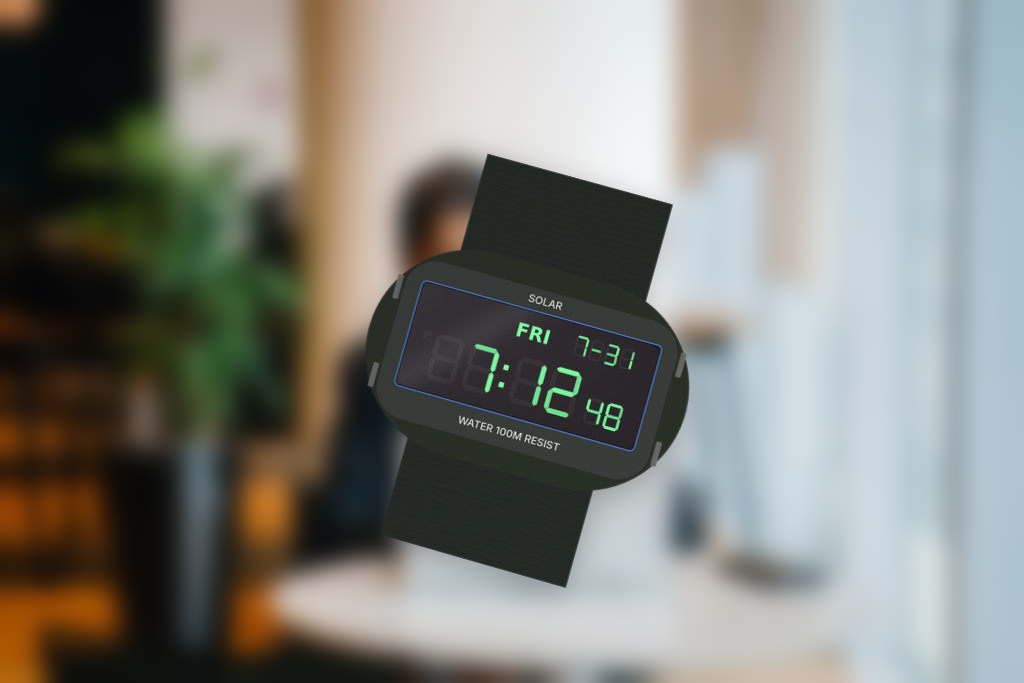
7 h 12 min 48 s
